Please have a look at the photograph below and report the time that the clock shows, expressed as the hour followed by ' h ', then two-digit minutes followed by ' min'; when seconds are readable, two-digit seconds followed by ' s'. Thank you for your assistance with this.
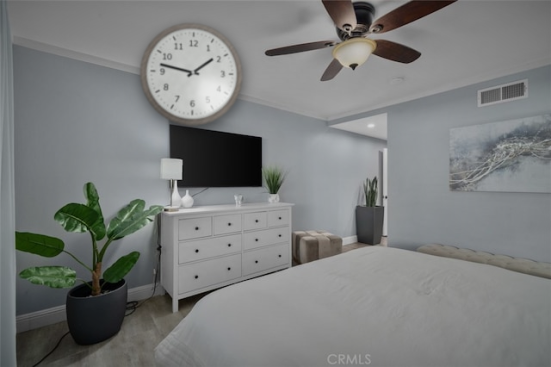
1 h 47 min
